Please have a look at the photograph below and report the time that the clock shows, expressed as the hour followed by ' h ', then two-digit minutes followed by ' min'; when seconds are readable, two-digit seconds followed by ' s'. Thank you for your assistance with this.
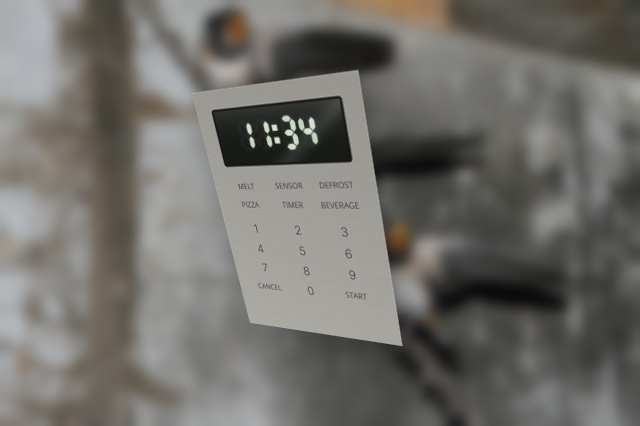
11 h 34 min
